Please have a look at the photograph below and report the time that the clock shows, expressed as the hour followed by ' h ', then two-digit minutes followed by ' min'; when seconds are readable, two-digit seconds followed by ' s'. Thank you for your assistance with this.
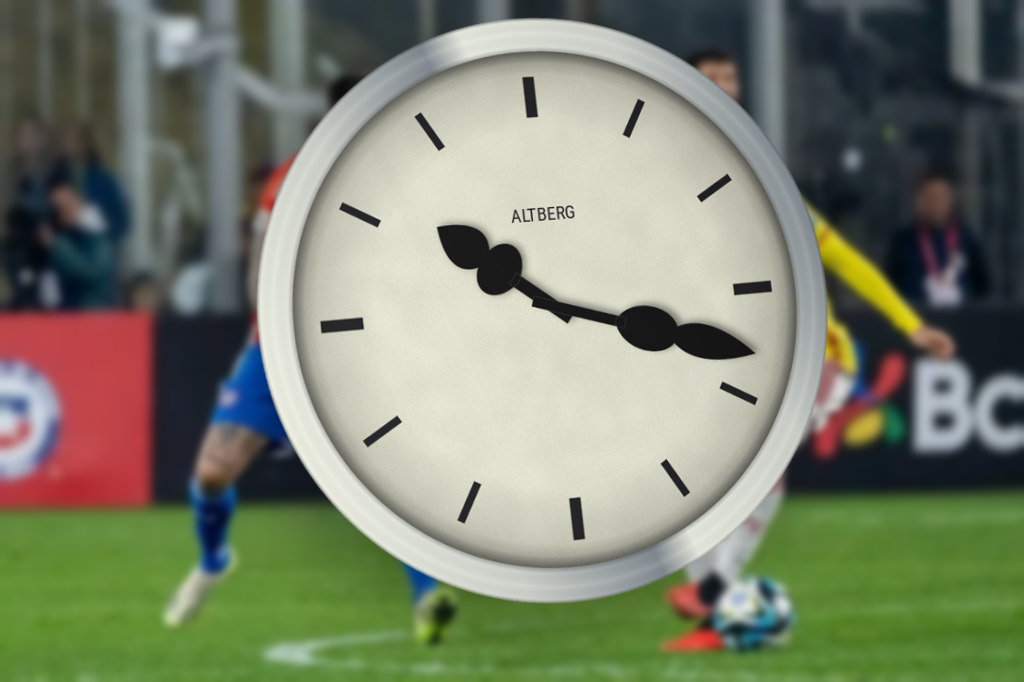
10 h 18 min
